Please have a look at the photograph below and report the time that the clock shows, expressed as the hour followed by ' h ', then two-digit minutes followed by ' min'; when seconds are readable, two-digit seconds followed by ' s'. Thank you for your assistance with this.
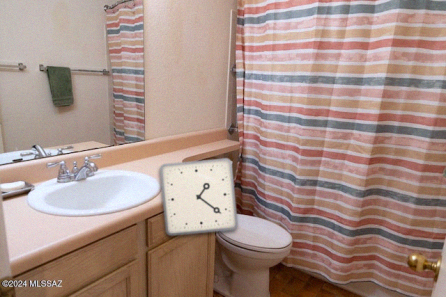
1 h 22 min
